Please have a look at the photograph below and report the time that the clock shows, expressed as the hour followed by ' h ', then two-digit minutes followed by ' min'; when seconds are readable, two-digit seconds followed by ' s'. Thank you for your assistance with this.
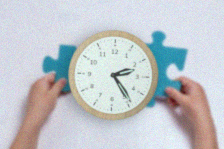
2 h 24 min
